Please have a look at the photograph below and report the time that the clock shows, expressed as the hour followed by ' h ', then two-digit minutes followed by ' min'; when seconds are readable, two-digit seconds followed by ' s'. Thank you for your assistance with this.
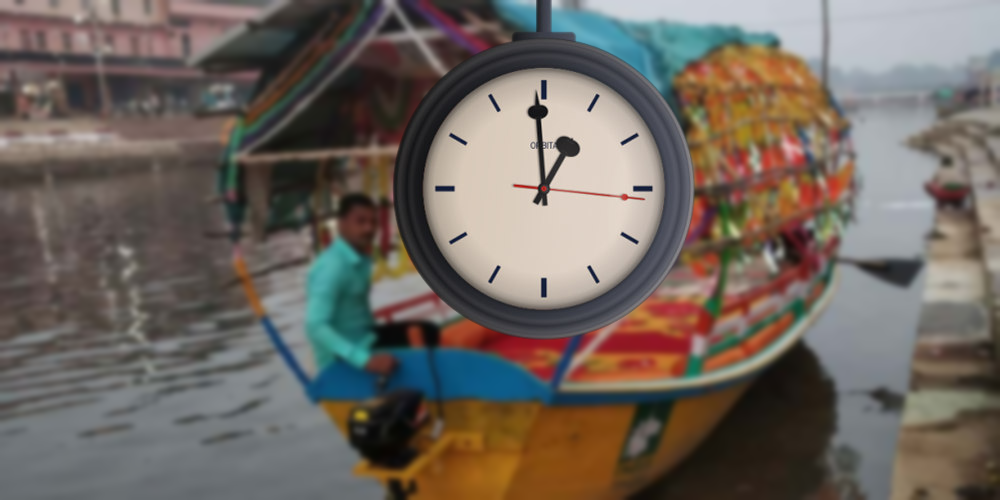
12 h 59 min 16 s
